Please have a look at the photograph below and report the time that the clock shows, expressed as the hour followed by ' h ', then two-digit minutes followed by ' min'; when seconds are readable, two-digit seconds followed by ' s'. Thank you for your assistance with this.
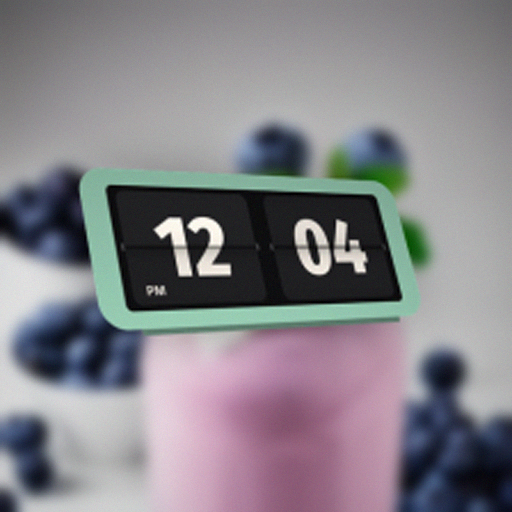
12 h 04 min
